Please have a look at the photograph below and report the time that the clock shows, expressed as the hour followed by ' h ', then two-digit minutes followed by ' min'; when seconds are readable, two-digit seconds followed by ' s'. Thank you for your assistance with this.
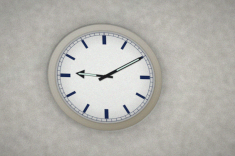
9 h 10 min
